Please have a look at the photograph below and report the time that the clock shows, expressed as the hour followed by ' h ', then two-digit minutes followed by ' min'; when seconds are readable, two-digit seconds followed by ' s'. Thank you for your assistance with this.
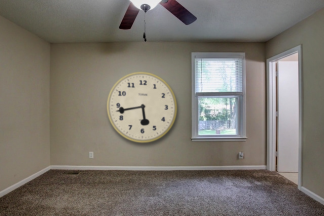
5 h 43 min
